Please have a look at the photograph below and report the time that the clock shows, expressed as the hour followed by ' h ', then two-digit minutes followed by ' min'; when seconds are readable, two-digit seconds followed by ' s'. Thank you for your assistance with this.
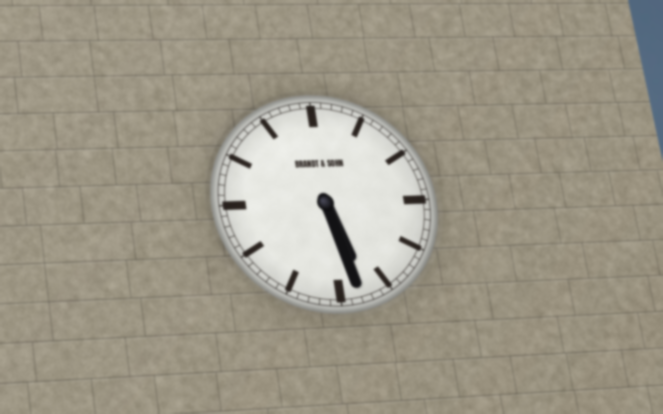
5 h 28 min
